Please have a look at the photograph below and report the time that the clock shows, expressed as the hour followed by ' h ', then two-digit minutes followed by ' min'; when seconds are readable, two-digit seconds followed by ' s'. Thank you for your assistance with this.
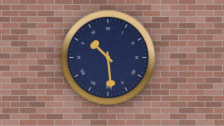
10 h 29 min
